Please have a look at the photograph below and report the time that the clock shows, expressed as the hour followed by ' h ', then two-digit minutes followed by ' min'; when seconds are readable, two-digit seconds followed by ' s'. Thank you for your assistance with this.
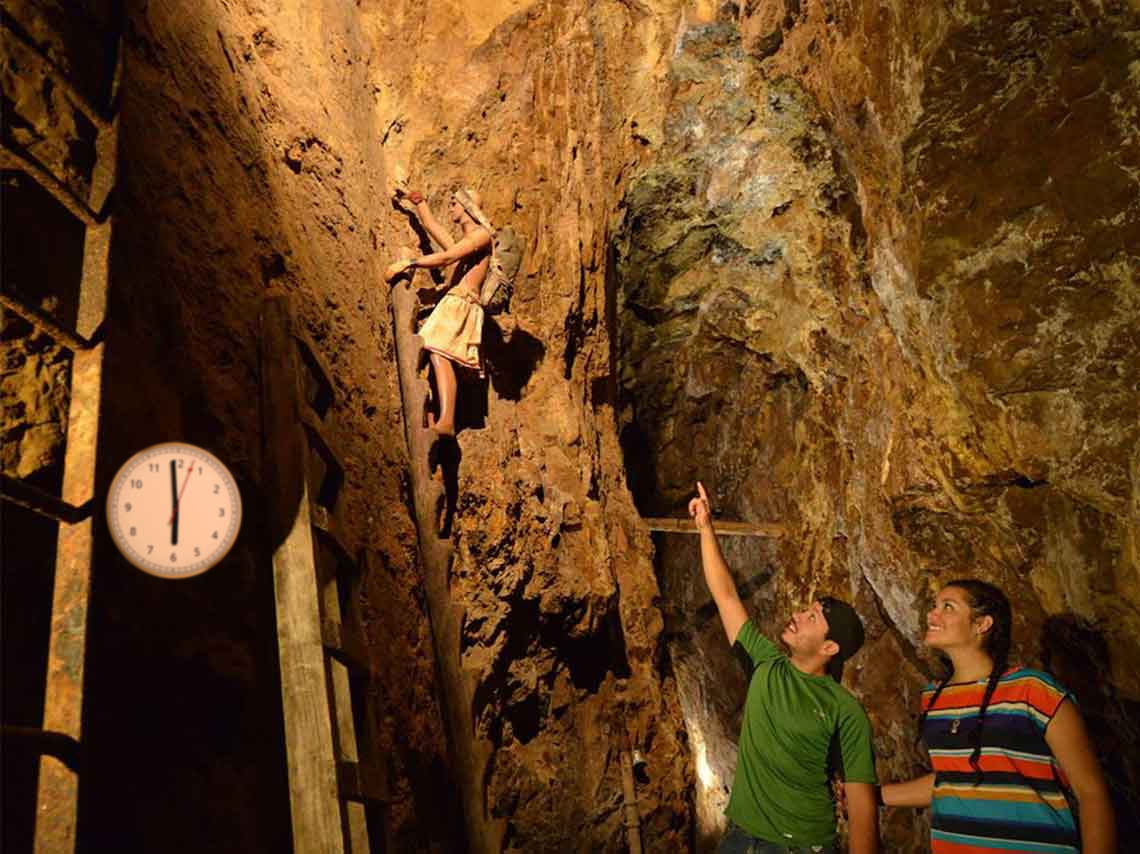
5 h 59 min 03 s
